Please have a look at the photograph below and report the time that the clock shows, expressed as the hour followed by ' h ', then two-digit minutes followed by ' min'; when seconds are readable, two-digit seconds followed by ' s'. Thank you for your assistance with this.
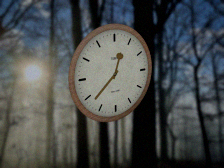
12 h 38 min
